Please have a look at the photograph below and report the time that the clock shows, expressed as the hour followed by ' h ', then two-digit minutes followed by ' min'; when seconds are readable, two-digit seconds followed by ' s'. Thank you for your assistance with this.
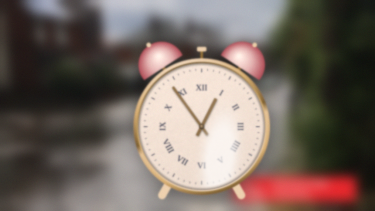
12 h 54 min
